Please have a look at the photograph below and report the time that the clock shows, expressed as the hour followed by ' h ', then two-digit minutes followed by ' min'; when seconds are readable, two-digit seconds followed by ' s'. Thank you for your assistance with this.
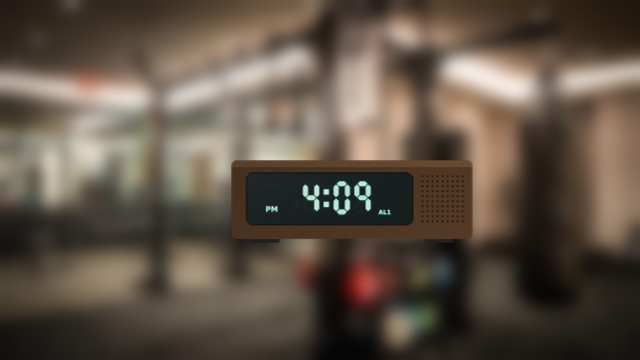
4 h 09 min
